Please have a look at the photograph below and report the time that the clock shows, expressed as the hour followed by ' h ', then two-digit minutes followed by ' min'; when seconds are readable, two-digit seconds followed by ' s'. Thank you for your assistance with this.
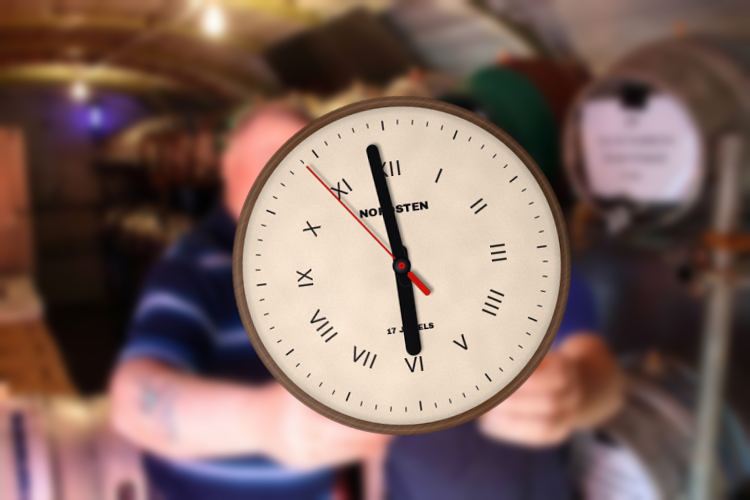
5 h 58 min 54 s
